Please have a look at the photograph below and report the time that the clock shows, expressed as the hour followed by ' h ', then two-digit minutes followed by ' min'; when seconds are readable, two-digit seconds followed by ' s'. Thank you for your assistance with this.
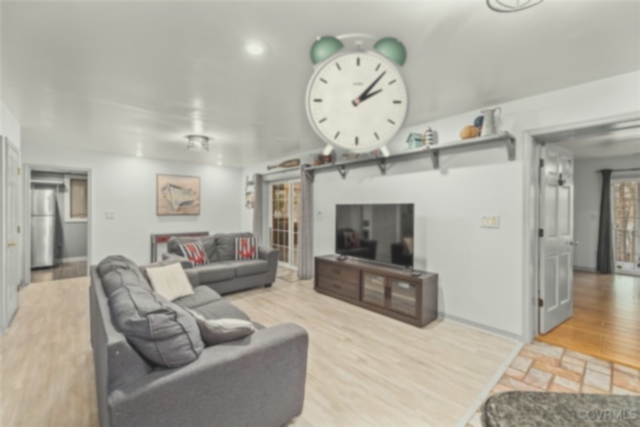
2 h 07 min
